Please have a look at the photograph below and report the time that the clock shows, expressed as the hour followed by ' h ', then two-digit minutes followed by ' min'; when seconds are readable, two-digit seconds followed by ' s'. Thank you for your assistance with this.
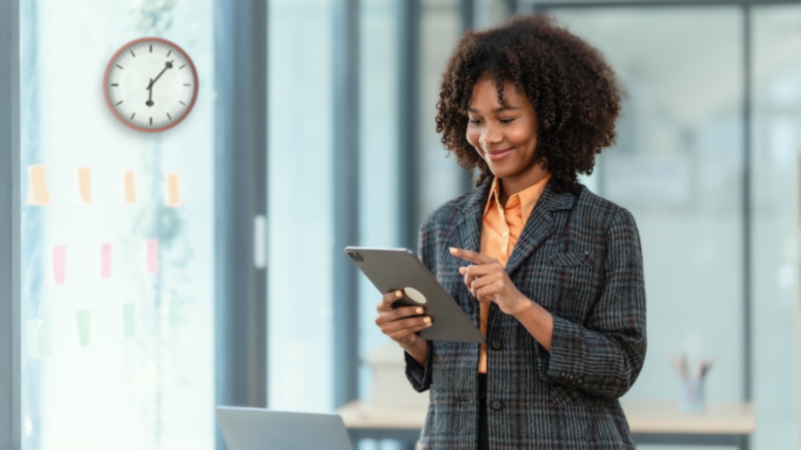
6 h 07 min
